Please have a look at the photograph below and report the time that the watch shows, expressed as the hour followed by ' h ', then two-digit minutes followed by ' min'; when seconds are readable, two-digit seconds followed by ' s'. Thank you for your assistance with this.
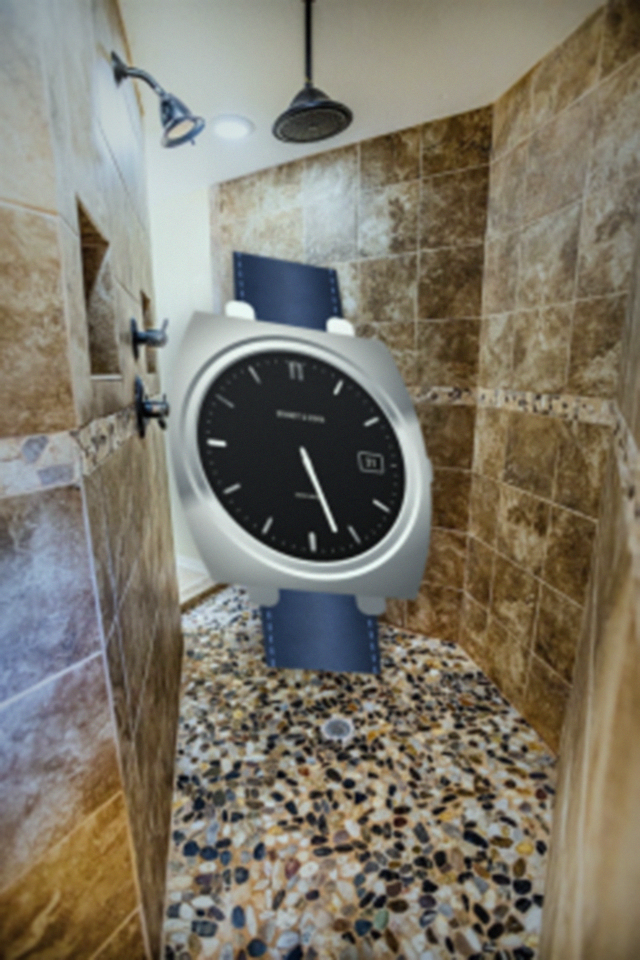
5 h 27 min
